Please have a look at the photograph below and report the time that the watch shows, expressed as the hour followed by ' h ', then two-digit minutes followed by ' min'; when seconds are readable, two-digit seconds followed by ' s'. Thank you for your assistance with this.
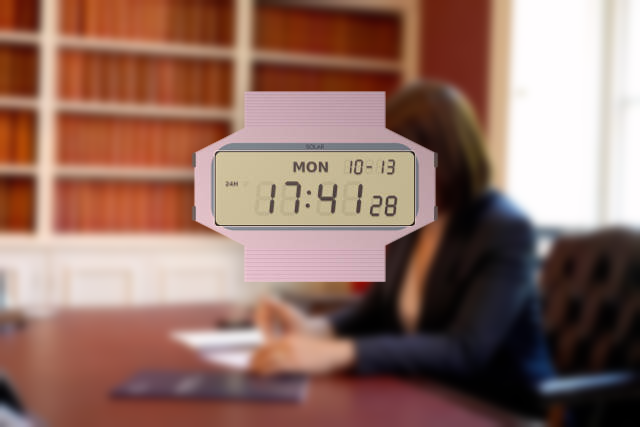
17 h 41 min 28 s
